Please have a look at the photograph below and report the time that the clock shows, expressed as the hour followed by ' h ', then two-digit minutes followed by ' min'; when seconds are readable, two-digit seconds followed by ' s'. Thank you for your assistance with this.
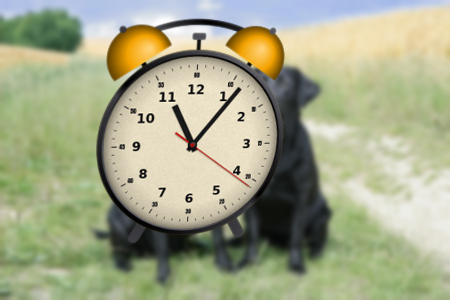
11 h 06 min 21 s
